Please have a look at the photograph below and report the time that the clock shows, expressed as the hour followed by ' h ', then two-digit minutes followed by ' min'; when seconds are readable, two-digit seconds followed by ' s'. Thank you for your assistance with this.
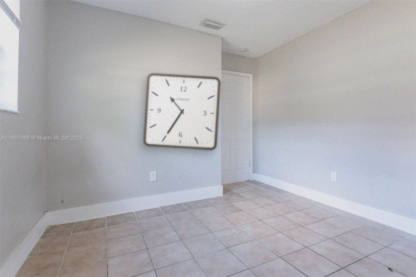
10 h 35 min
